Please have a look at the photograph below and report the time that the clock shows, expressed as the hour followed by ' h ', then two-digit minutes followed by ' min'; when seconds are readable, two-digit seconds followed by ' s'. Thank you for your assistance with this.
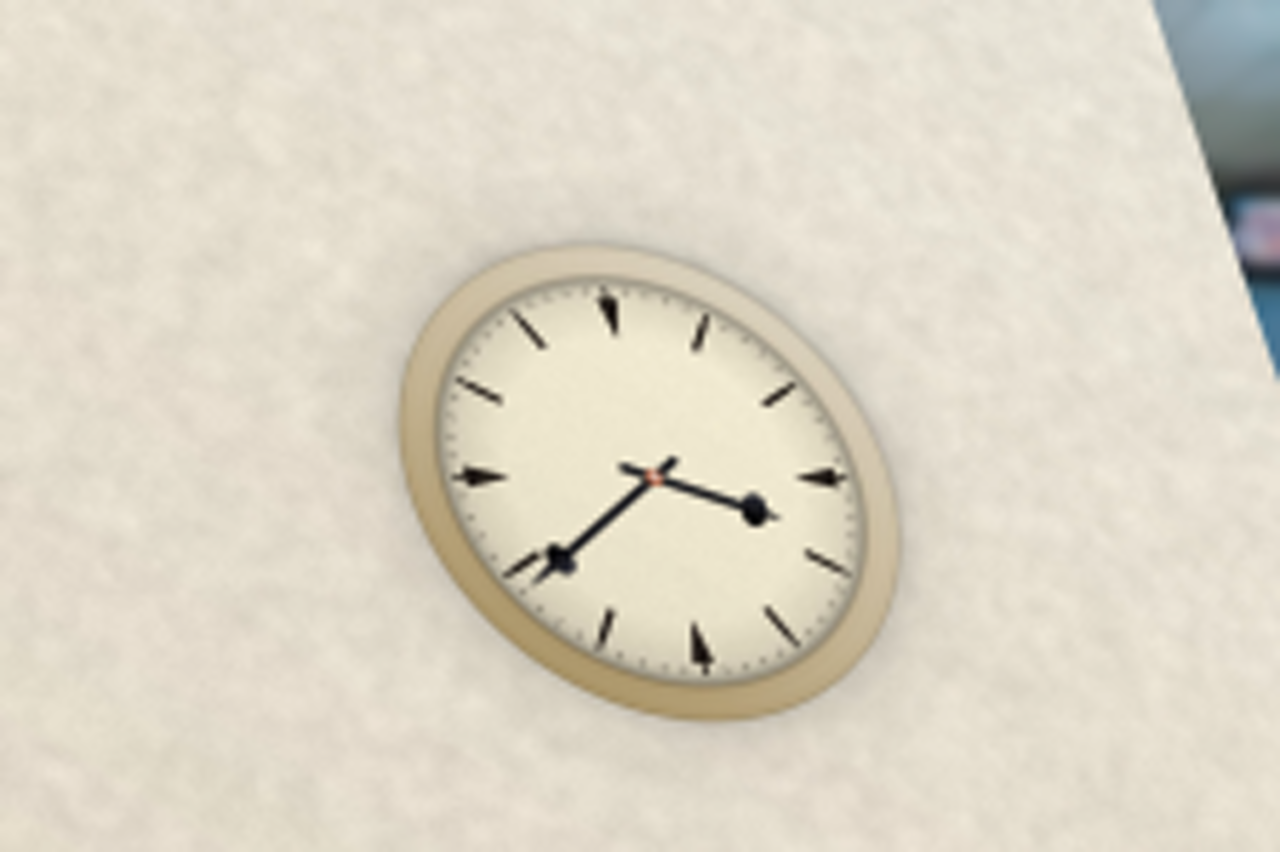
3 h 39 min
